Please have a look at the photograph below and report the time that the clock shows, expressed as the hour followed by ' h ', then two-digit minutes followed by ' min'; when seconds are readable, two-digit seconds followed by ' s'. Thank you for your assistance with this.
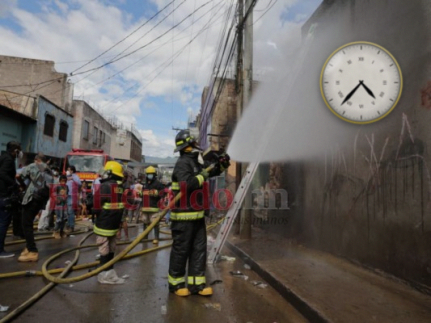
4 h 37 min
